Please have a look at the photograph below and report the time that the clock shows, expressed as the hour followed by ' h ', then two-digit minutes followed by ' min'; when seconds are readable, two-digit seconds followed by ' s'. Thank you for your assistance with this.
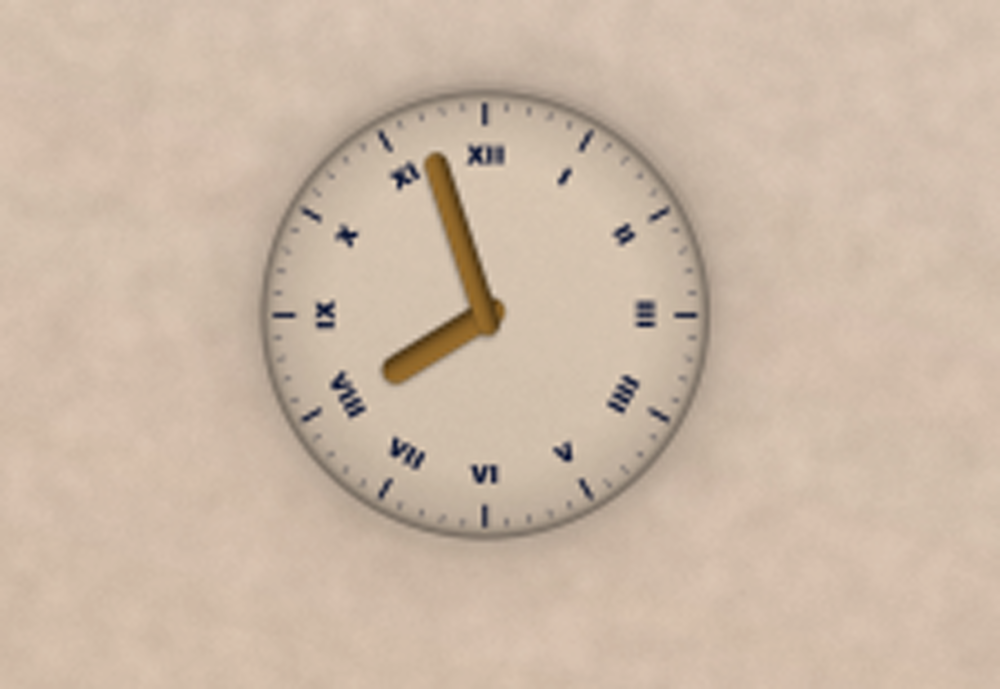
7 h 57 min
